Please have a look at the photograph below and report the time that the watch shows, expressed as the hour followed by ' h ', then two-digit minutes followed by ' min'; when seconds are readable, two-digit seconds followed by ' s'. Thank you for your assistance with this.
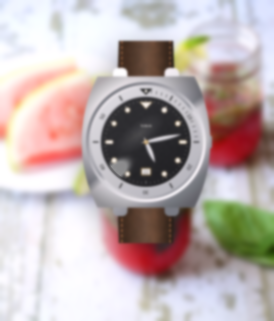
5 h 13 min
